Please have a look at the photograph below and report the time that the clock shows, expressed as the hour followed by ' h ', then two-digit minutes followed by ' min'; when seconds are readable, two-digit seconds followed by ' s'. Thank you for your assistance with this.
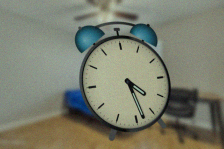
4 h 28 min
